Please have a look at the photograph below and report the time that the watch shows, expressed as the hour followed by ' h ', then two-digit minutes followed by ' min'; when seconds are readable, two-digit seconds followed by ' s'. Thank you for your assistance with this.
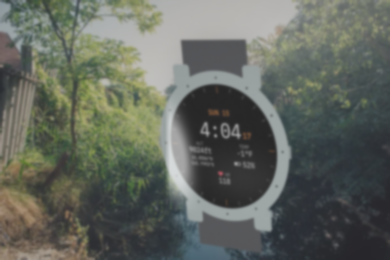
4 h 04 min
